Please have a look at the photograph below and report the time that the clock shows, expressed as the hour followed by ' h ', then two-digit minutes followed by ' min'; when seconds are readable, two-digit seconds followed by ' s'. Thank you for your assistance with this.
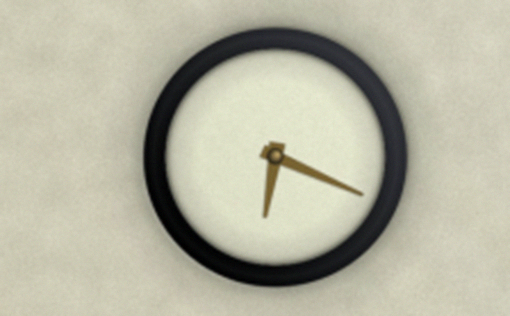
6 h 19 min
